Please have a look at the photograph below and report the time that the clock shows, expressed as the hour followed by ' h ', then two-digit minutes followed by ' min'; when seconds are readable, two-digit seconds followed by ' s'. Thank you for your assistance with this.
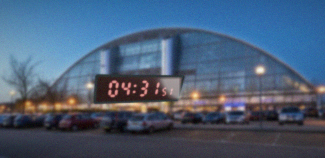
4 h 31 min 51 s
